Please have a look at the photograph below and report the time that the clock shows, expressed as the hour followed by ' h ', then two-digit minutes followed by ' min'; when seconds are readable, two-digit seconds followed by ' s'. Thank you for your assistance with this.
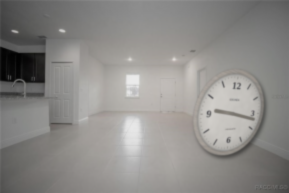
9 h 17 min
